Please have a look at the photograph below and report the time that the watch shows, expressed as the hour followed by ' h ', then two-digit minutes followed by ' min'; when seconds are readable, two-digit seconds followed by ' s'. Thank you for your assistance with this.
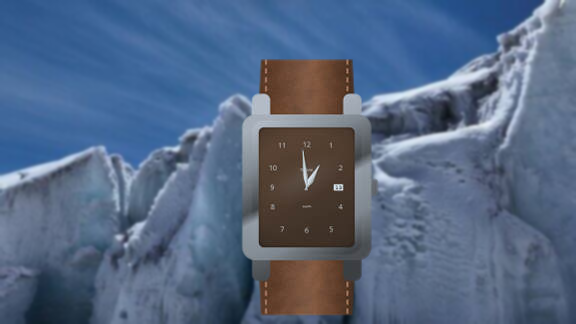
12 h 59 min
